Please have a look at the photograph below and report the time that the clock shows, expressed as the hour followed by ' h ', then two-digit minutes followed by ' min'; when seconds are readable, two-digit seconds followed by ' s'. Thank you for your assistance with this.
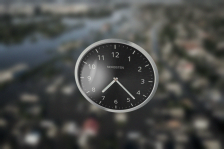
7 h 23 min
